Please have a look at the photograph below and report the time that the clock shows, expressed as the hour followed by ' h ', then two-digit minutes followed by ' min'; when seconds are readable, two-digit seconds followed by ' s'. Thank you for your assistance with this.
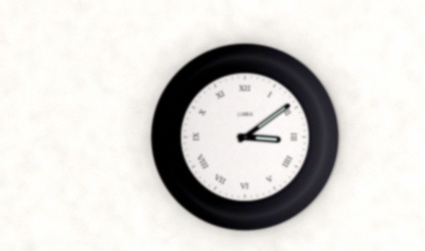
3 h 09 min
